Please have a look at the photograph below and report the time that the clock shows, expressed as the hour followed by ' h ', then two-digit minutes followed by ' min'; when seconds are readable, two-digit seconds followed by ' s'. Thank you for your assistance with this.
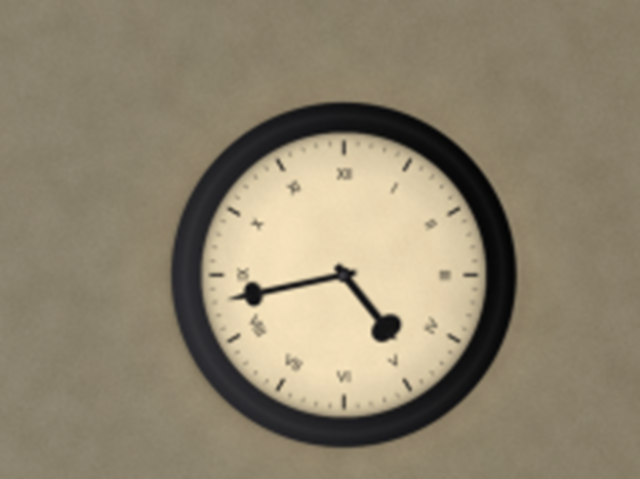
4 h 43 min
